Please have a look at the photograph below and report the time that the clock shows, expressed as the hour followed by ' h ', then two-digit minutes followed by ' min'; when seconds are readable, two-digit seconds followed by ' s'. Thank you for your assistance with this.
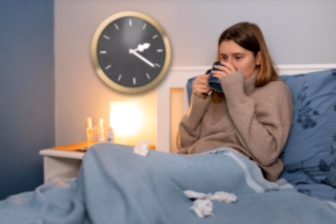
2 h 21 min
